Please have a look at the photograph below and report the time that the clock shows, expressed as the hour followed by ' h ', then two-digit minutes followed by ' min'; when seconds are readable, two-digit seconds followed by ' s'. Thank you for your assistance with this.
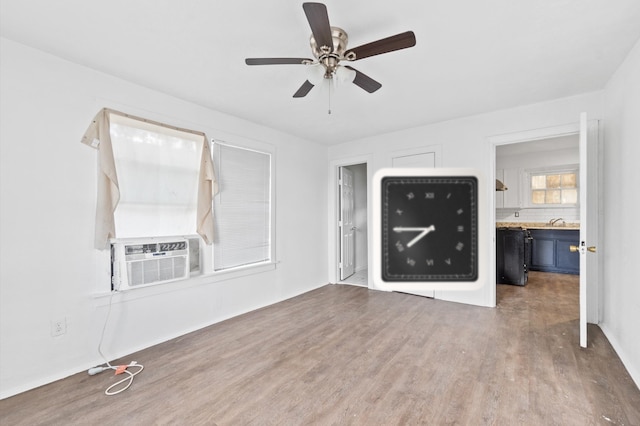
7 h 45 min
